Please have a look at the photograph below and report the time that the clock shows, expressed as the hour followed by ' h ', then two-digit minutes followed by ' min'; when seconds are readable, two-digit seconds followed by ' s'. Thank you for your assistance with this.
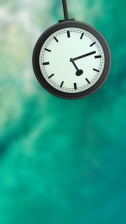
5 h 13 min
